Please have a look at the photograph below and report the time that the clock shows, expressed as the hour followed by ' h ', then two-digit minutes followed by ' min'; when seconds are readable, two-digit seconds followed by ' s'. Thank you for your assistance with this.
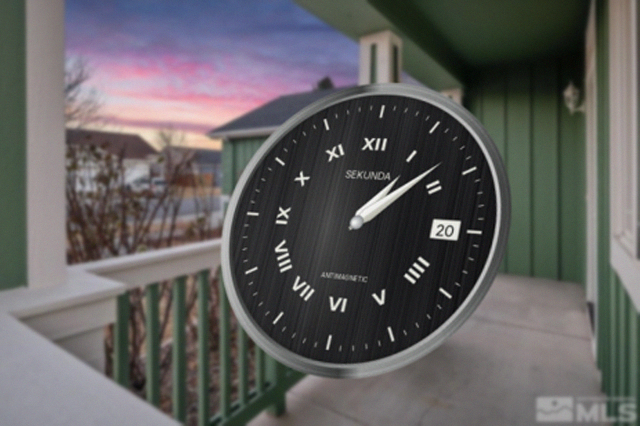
1 h 08 min
